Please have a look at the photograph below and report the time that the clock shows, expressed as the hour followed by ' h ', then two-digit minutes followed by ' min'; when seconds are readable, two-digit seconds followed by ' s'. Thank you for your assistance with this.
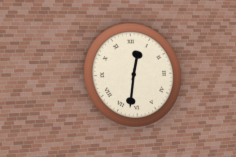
12 h 32 min
